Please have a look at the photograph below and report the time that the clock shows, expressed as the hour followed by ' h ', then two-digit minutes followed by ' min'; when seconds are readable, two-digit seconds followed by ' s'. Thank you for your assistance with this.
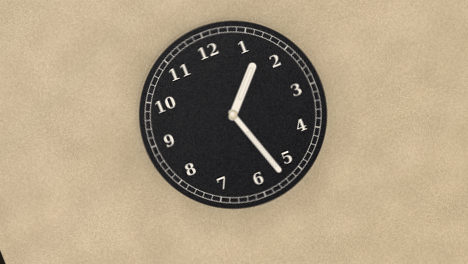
1 h 27 min
